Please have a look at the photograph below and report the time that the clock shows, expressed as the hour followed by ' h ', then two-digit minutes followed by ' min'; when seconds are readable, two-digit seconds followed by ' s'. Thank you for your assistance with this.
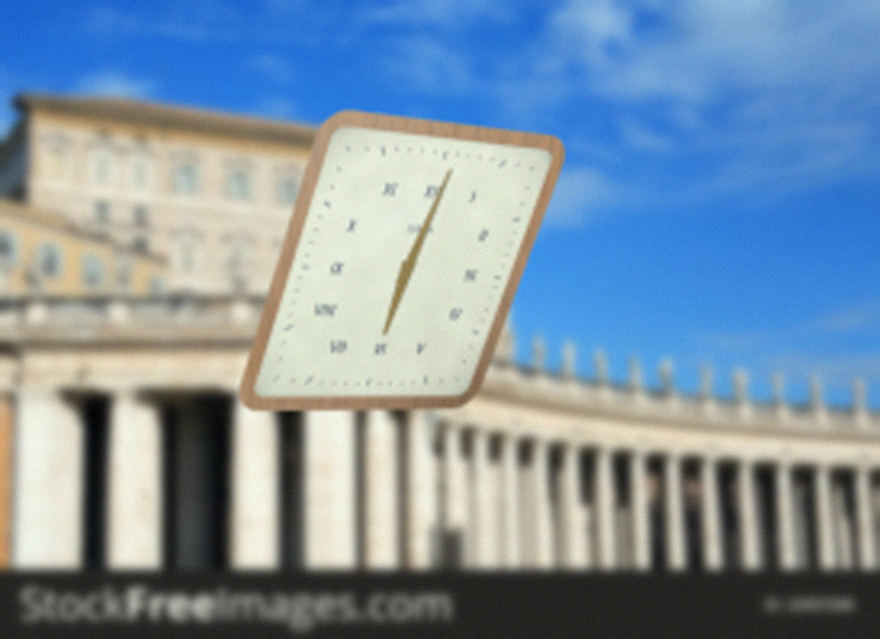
6 h 01 min
